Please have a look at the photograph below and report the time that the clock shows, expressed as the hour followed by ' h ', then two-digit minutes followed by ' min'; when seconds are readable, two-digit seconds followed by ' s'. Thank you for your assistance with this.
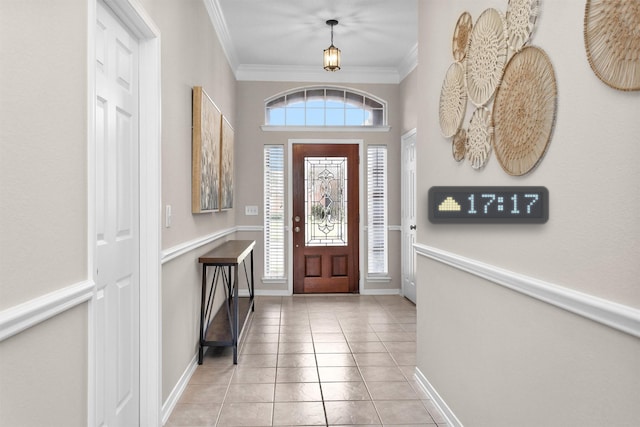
17 h 17 min
